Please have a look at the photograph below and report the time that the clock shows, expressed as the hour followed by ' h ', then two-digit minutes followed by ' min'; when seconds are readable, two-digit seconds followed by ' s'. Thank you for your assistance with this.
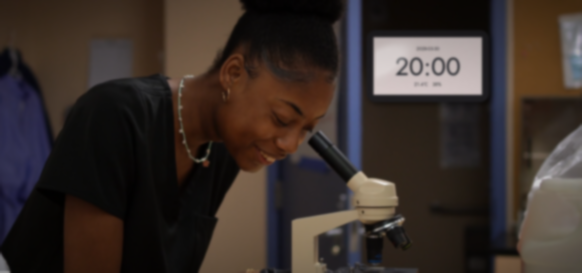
20 h 00 min
